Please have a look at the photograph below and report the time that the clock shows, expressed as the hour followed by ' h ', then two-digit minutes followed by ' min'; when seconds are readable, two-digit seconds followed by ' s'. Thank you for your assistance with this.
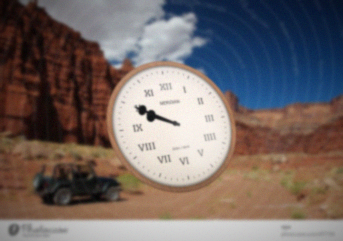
9 h 50 min
